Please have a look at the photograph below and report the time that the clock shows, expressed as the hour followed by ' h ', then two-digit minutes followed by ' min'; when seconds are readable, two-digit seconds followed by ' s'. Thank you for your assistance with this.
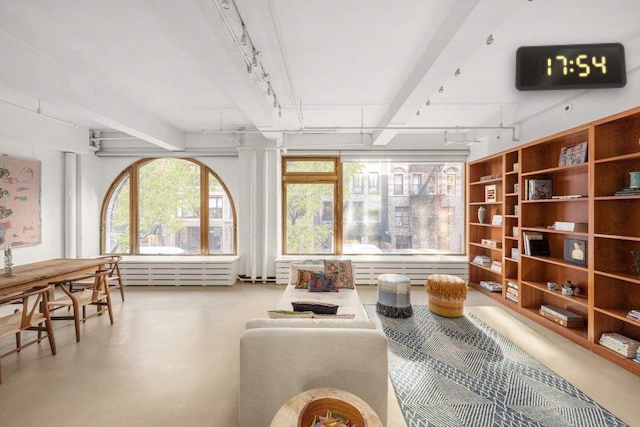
17 h 54 min
